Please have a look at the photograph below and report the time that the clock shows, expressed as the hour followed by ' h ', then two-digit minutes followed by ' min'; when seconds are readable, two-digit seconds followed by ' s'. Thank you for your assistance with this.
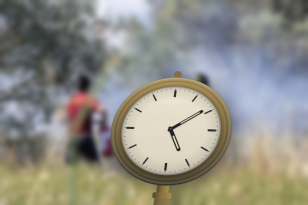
5 h 09 min
